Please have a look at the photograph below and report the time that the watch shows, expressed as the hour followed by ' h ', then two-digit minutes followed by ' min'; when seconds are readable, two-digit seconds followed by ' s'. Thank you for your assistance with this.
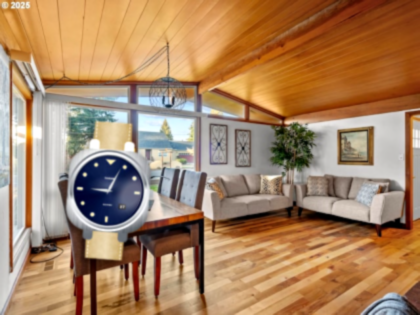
9 h 04 min
